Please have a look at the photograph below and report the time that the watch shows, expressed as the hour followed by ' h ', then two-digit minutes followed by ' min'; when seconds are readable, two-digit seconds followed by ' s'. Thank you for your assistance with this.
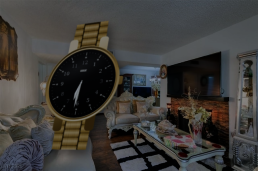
6 h 31 min
